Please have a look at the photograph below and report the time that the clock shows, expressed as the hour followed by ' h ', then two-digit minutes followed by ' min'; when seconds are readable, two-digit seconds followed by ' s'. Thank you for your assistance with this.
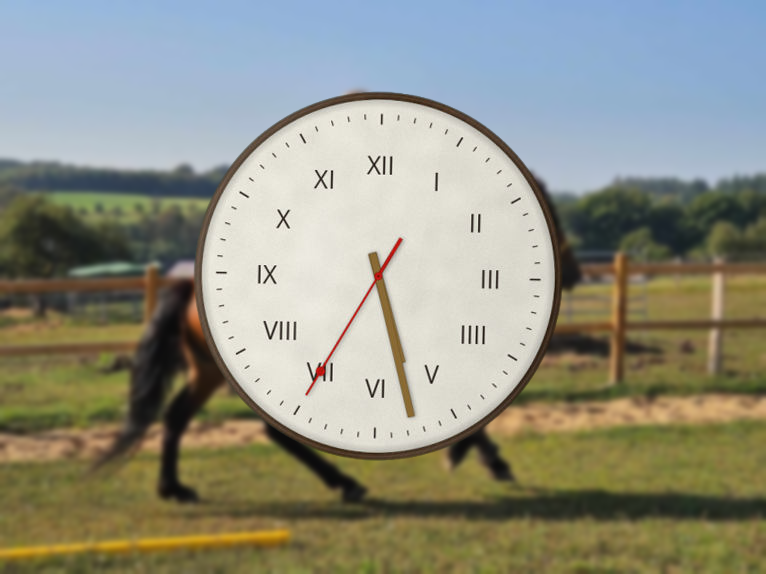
5 h 27 min 35 s
